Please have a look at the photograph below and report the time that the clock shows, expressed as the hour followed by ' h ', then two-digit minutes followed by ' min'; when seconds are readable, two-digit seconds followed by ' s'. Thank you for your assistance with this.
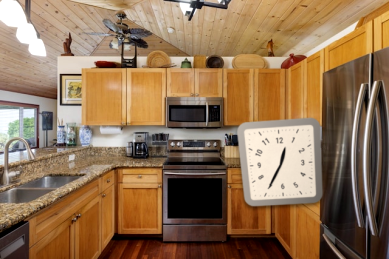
12 h 35 min
